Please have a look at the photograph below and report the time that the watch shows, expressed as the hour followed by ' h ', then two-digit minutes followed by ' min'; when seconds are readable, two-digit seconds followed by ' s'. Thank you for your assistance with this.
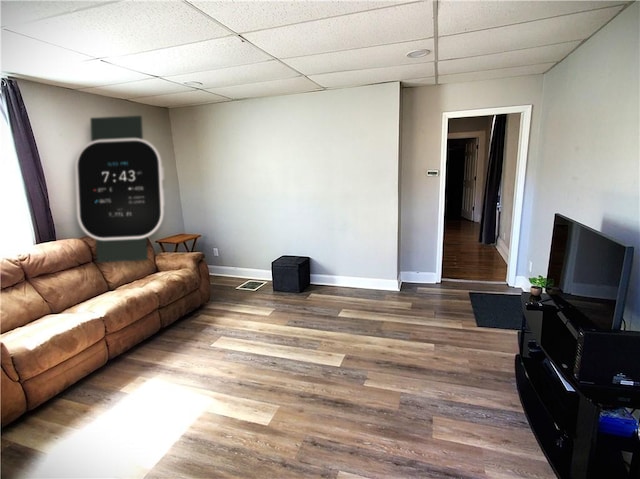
7 h 43 min
